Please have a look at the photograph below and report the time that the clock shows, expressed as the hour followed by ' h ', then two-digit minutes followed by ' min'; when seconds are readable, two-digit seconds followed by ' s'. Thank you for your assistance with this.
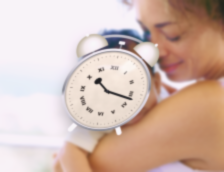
10 h 17 min
